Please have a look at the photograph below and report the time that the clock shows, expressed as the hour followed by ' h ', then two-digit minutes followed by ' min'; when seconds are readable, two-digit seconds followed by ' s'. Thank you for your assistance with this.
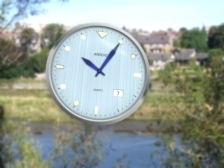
10 h 05 min
